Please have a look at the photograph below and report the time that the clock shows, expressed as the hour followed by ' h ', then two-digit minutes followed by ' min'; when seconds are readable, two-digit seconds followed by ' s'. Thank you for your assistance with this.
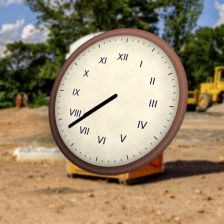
7 h 38 min
